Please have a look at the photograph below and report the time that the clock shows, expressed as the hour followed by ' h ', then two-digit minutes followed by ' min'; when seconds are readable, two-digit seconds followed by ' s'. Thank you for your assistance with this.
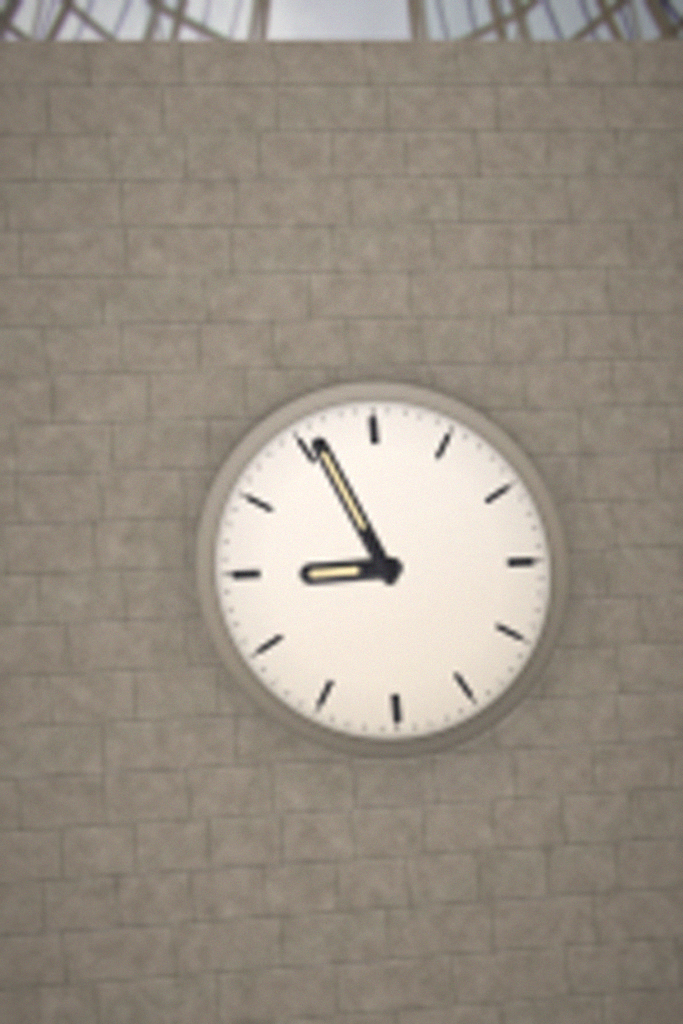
8 h 56 min
